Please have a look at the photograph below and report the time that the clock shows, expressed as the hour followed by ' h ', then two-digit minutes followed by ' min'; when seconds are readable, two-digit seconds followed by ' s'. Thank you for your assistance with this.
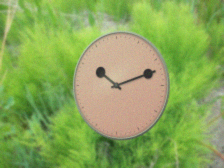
10 h 12 min
